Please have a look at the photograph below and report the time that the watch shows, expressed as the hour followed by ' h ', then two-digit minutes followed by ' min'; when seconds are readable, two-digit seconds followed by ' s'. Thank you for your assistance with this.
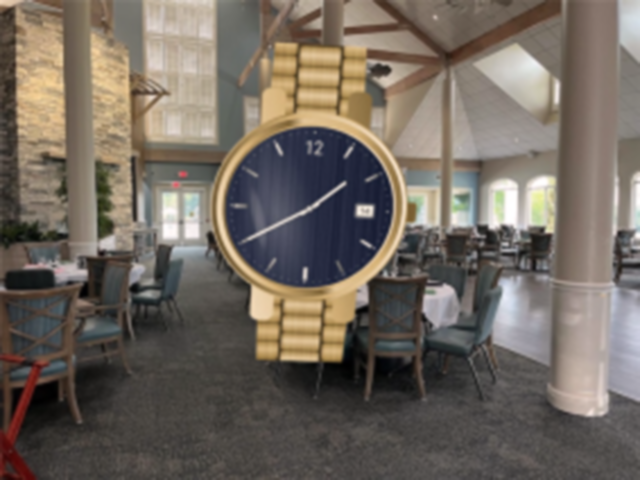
1 h 40 min
